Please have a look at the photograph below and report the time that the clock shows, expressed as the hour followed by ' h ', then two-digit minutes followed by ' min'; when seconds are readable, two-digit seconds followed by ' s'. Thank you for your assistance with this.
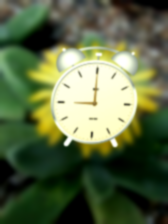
9 h 00 min
